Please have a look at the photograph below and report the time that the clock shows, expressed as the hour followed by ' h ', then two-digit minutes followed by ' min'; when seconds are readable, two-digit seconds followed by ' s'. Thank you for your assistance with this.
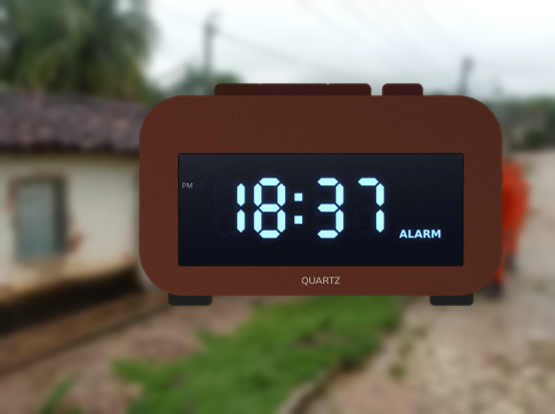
18 h 37 min
